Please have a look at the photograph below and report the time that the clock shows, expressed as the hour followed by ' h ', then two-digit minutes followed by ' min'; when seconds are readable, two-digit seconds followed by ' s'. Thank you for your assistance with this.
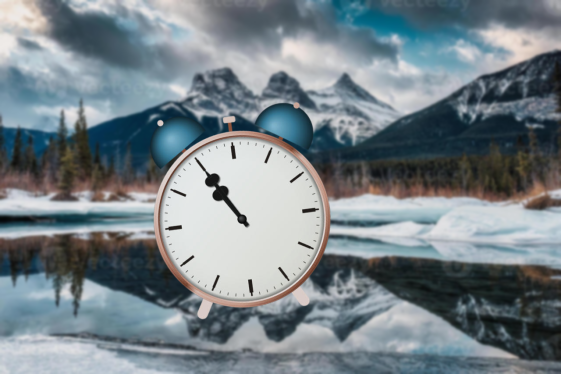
10 h 55 min
